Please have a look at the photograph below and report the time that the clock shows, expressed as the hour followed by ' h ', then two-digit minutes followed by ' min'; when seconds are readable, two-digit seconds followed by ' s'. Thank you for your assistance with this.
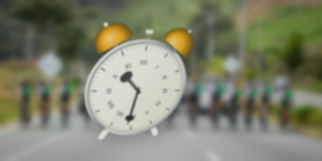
10 h 31 min
